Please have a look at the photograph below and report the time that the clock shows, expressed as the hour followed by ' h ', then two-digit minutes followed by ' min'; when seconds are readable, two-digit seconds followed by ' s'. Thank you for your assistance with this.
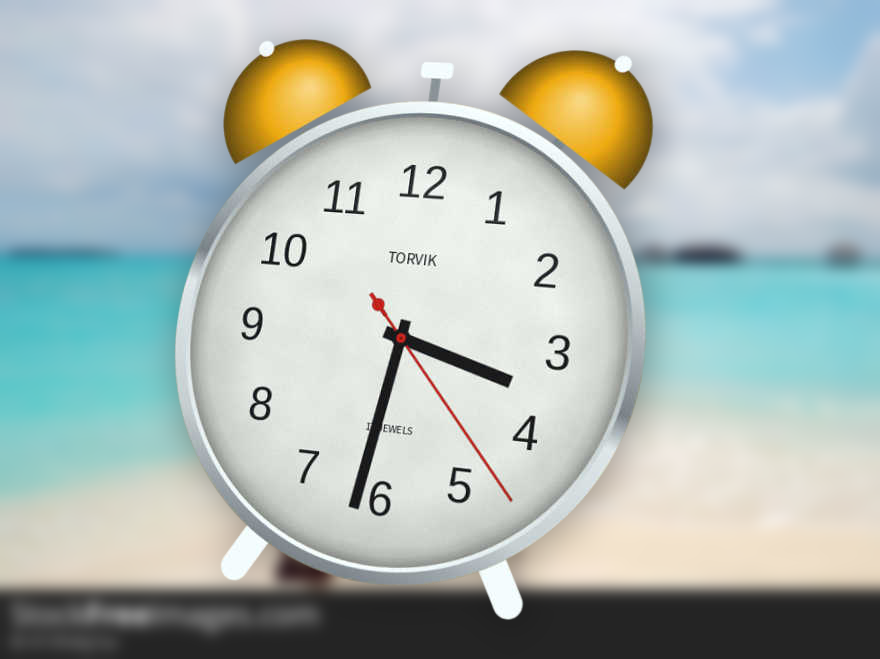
3 h 31 min 23 s
